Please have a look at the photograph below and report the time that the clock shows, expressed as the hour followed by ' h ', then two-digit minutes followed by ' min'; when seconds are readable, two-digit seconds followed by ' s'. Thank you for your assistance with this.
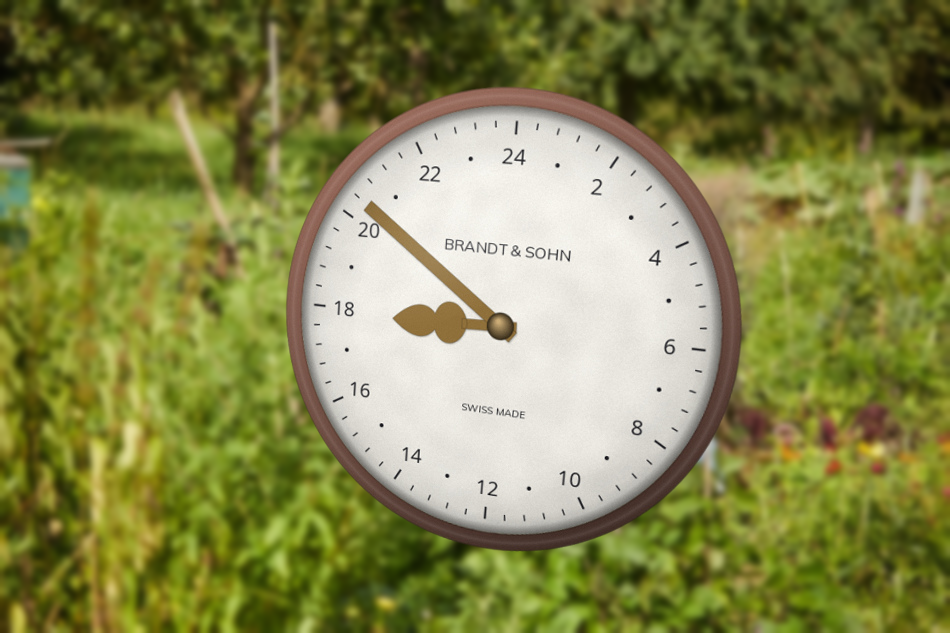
17 h 51 min
